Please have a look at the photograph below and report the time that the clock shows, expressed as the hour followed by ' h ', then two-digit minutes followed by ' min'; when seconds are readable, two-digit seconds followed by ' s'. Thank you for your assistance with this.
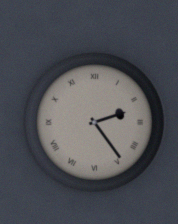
2 h 24 min
